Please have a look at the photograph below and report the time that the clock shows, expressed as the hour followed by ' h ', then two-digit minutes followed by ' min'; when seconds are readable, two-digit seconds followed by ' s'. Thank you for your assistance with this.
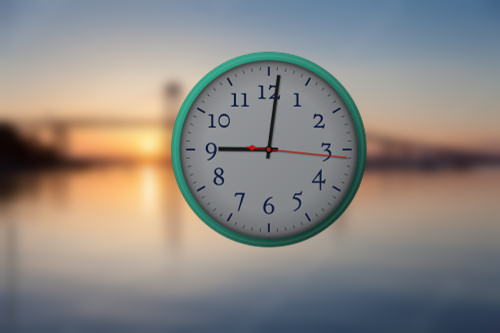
9 h 01 min 16 s
